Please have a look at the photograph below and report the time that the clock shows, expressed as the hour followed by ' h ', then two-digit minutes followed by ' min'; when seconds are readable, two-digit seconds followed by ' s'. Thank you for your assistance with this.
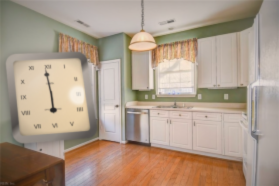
5 h 59 min
